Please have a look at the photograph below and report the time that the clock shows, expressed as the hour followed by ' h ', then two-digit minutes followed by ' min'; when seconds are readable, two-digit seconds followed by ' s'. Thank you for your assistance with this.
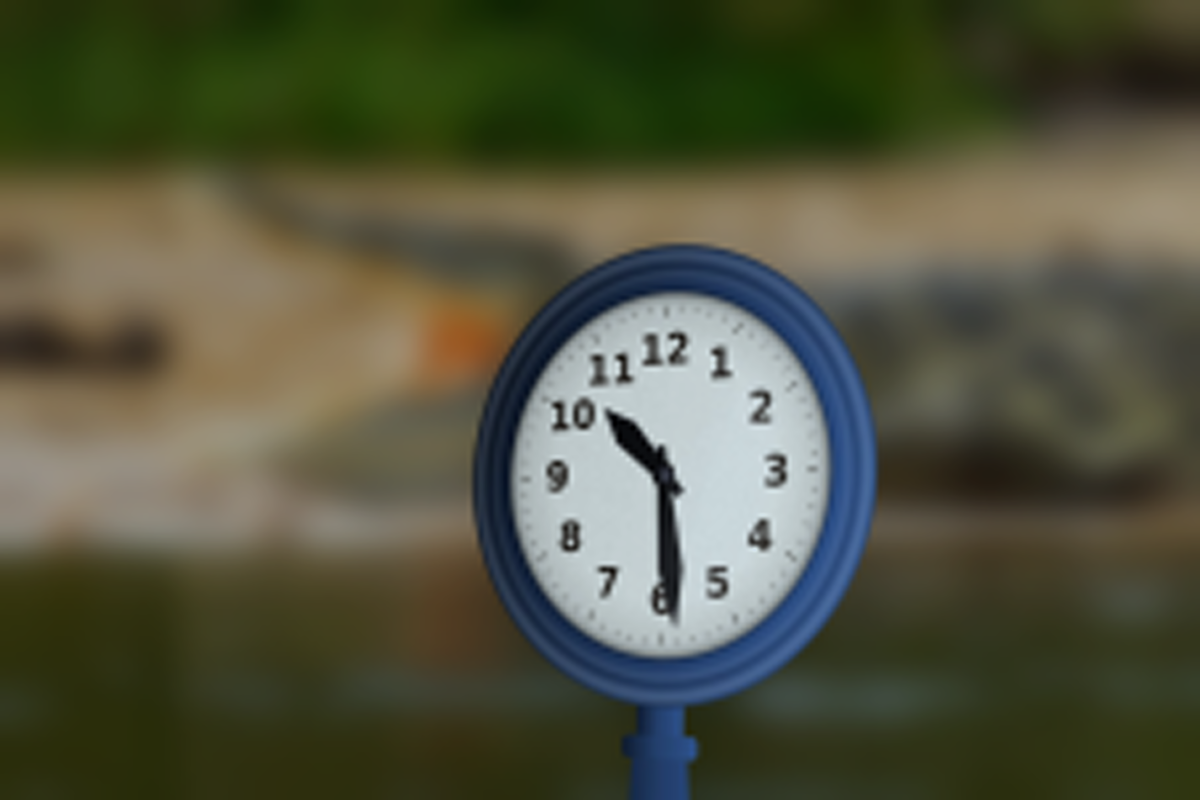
10 h 29 min
